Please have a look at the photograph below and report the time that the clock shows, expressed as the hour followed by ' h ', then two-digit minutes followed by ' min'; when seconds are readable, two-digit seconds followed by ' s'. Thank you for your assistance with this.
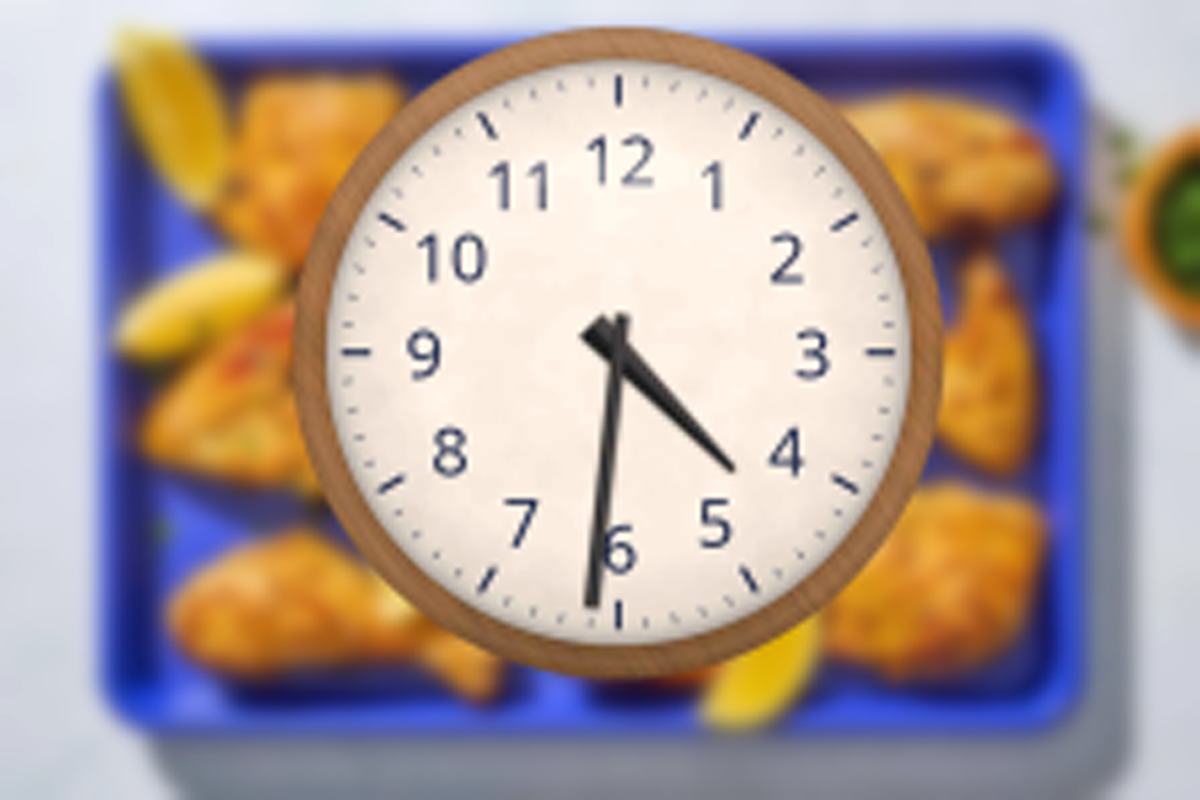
4 h 31 min
